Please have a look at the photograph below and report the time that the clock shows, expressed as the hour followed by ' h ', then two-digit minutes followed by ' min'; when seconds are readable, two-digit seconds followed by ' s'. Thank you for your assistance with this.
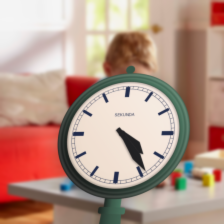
4 h 24 min
